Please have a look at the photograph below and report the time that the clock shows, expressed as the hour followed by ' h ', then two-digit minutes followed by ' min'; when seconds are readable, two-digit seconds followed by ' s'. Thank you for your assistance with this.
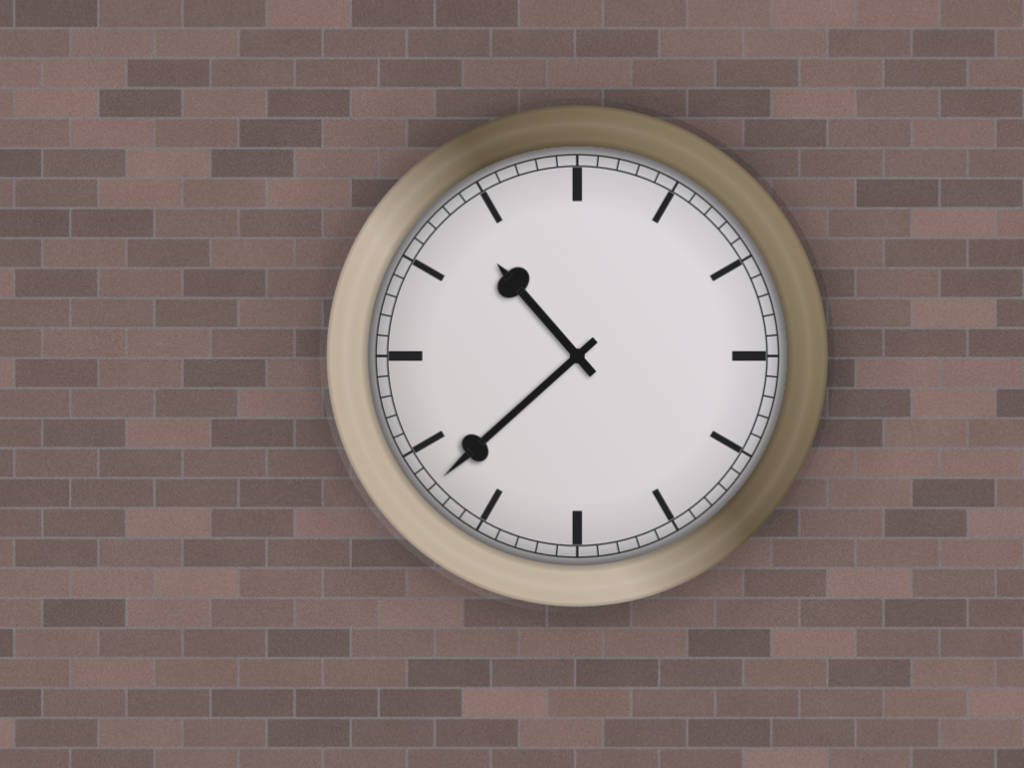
10 h 38 min
